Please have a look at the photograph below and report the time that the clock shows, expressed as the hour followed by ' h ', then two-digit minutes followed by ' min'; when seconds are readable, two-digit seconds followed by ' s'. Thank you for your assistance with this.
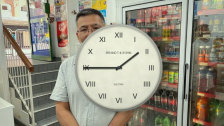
1 h 45 min
